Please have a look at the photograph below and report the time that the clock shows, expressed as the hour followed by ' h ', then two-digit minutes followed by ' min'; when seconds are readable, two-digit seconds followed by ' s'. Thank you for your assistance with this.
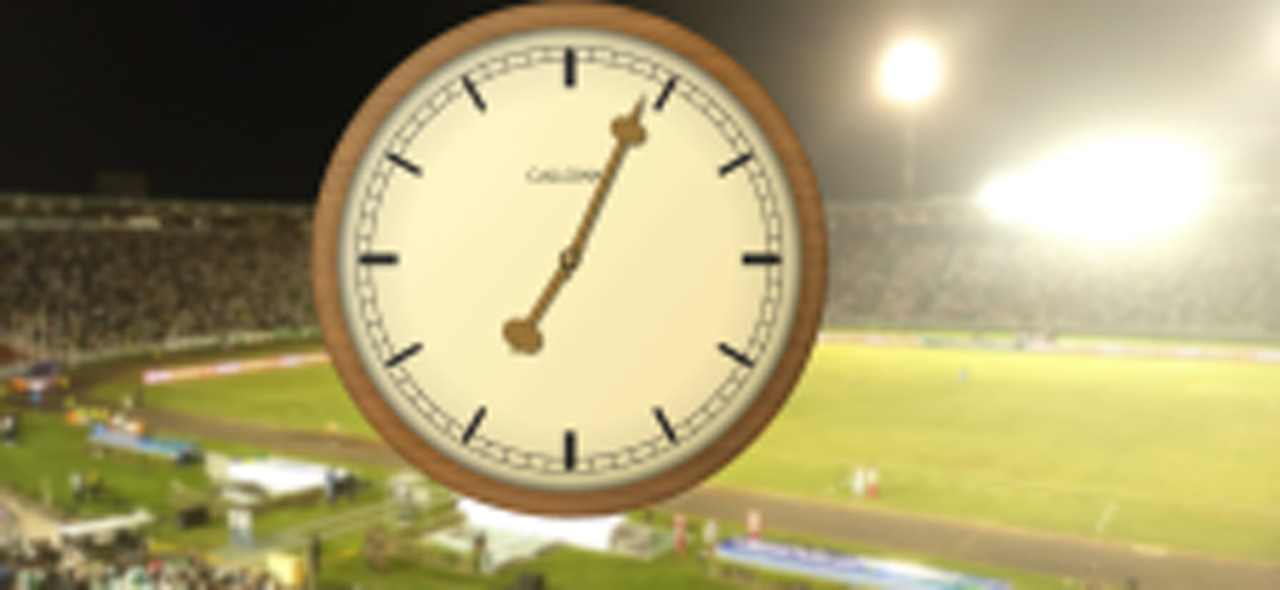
7 h 04 min
